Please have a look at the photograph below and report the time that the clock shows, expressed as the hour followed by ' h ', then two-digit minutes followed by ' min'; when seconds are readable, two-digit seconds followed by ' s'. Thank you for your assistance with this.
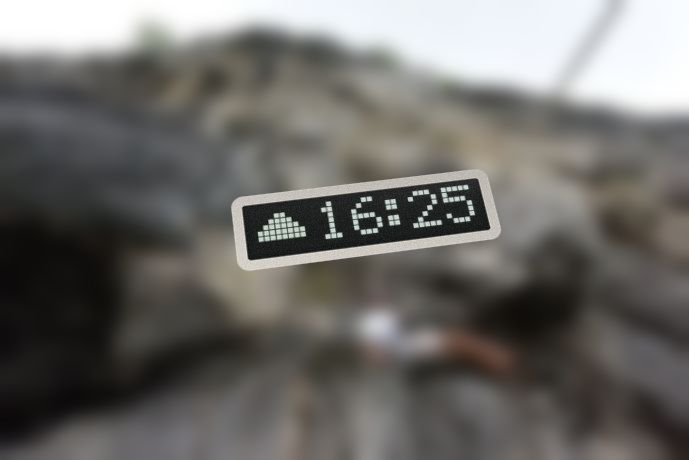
16 h 25 min
